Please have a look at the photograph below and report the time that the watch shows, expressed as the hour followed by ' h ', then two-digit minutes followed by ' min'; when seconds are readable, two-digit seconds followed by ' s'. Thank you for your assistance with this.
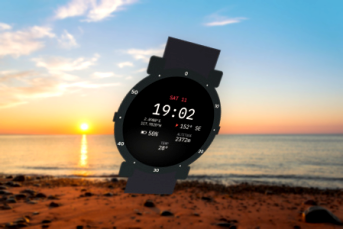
19 h 02 min
